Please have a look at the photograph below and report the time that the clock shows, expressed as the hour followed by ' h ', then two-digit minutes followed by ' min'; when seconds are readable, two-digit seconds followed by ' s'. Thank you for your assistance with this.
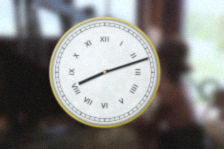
8 h 12 min
